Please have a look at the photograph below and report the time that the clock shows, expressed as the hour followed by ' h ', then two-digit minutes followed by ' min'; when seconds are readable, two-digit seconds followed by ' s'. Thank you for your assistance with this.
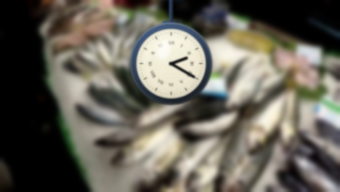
2 h 20 min
